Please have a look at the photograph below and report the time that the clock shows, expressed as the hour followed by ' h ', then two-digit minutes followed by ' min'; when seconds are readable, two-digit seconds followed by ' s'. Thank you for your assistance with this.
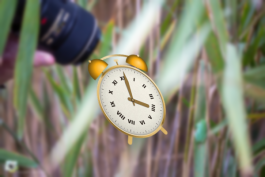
4 h 01 min
